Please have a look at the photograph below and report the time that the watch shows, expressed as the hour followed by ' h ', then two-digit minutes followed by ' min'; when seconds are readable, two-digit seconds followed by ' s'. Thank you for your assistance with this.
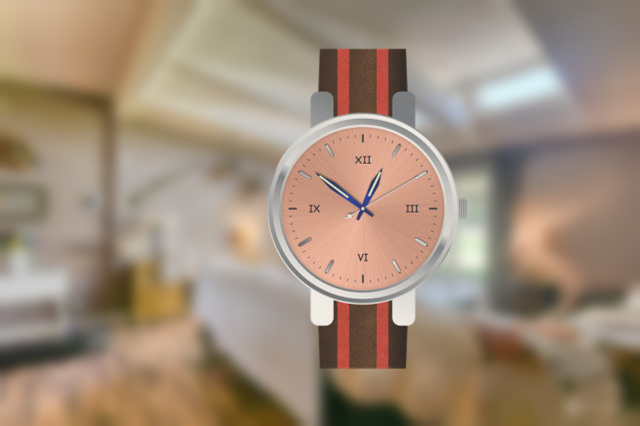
12 h 51 min 10 s
